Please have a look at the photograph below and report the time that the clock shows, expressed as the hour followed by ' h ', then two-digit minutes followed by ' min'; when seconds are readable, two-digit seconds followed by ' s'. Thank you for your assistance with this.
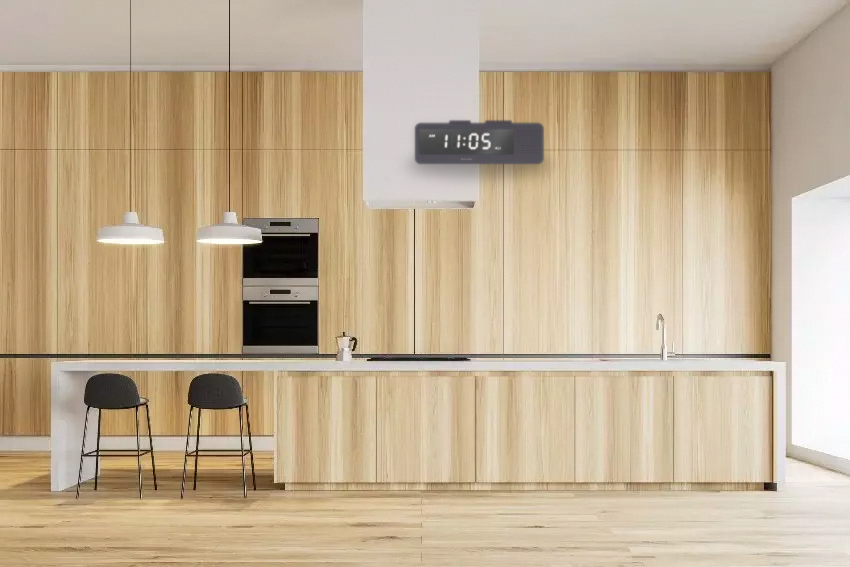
11 h 05 min
